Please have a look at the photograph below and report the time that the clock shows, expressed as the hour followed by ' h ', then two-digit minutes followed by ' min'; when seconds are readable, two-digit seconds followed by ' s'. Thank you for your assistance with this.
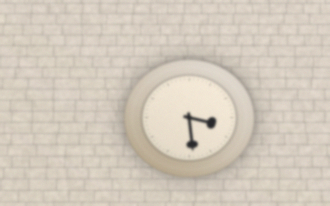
3 h 29 min
